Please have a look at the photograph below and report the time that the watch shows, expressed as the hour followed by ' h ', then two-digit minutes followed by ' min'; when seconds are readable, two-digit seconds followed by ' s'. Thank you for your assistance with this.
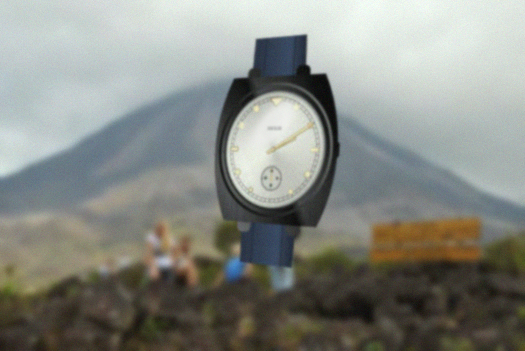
2 h 10 min
